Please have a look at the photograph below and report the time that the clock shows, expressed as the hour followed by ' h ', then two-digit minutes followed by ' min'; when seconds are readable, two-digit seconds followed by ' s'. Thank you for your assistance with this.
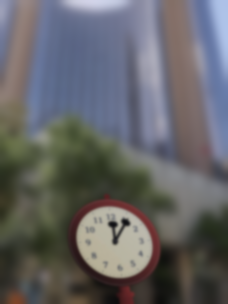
12 h 06 min
